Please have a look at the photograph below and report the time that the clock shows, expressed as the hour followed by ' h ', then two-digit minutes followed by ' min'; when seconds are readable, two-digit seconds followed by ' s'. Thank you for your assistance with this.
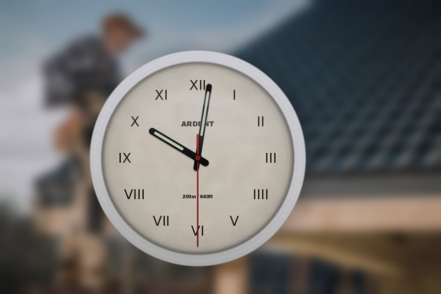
10 h 01 min 30 s
